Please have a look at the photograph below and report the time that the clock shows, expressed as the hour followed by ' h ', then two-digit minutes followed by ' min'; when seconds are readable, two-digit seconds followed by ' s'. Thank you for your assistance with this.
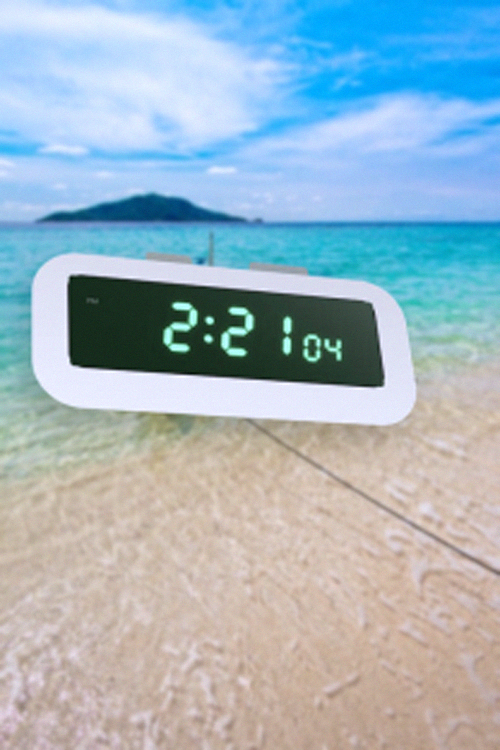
2 h 21 min 04 s
